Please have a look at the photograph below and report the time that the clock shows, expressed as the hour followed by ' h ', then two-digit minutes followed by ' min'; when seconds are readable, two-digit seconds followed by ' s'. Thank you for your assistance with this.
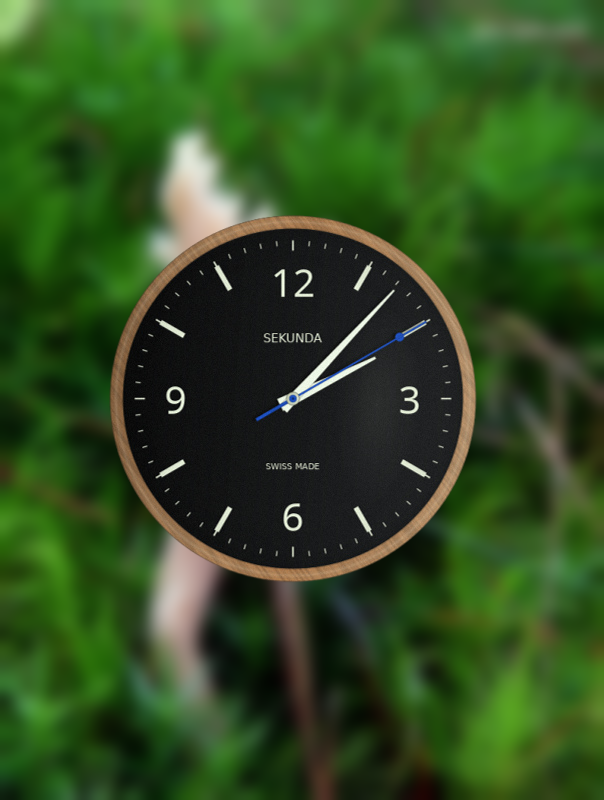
2 h 07 min 10 s
